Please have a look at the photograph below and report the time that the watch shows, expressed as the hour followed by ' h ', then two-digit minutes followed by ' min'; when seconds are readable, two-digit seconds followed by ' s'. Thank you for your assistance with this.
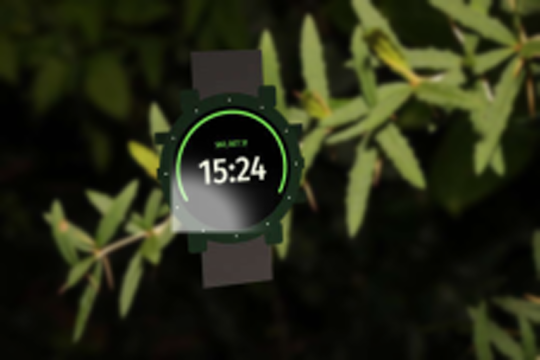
15 h 24 min
